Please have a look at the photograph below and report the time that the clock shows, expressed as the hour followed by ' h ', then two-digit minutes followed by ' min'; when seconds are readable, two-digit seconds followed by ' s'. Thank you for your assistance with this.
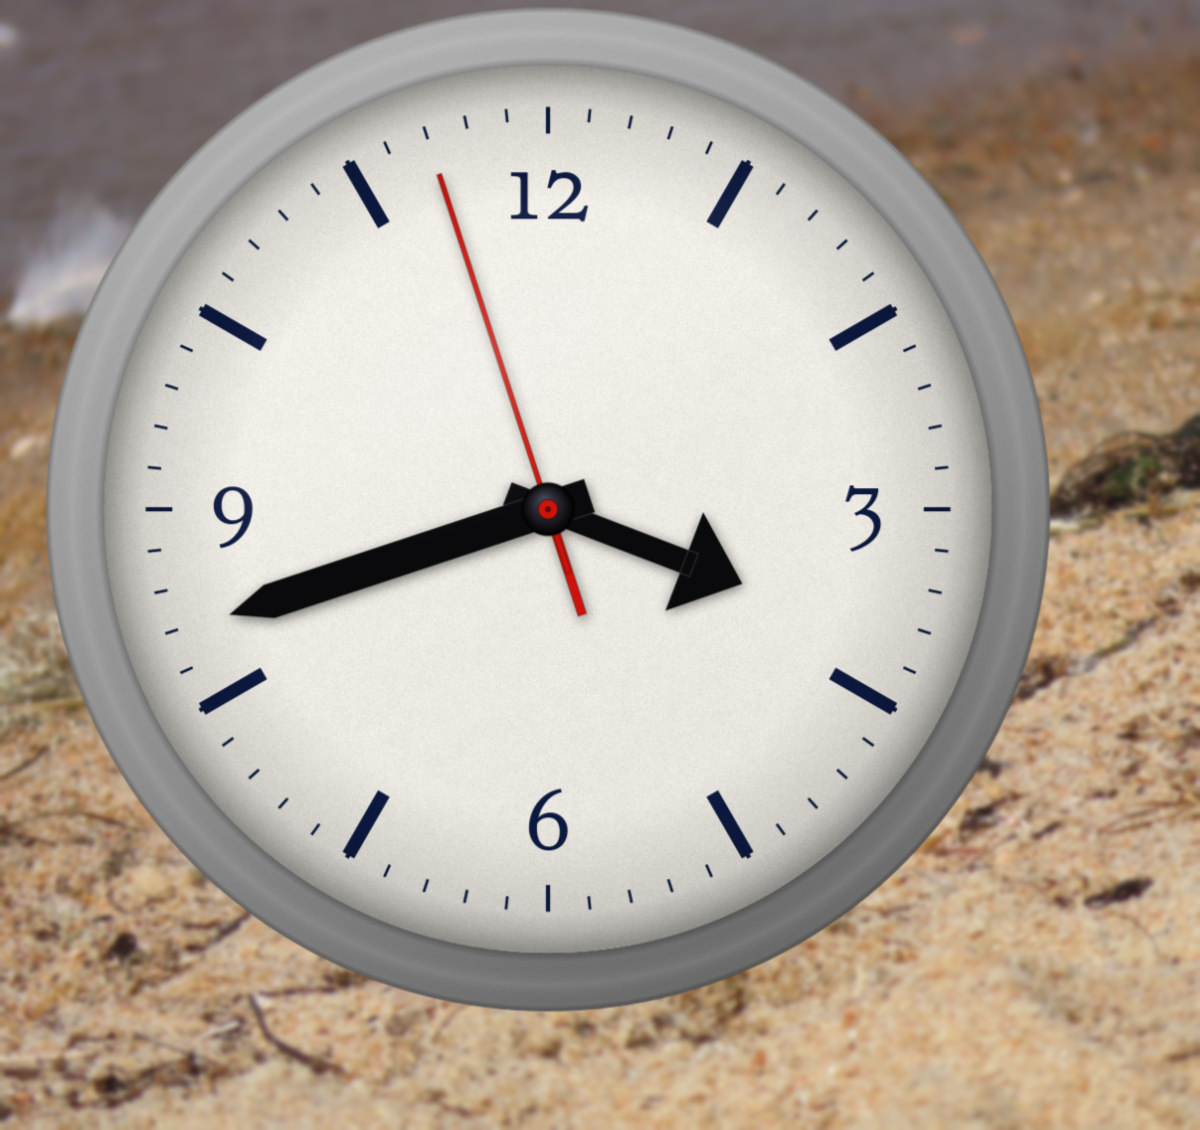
3 h 41 min 57 s
